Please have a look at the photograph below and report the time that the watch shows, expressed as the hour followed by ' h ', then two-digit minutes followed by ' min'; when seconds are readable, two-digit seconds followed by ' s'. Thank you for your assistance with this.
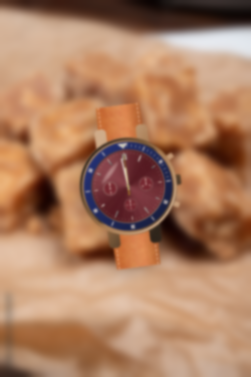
11 h 59 min
